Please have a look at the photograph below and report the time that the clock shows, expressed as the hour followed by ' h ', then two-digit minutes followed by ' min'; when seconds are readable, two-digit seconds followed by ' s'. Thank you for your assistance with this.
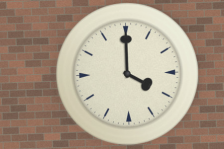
4 h 00 min
